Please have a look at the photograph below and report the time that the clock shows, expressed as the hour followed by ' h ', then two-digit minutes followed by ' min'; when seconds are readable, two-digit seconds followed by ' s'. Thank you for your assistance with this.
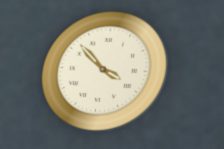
3 h 52 min
